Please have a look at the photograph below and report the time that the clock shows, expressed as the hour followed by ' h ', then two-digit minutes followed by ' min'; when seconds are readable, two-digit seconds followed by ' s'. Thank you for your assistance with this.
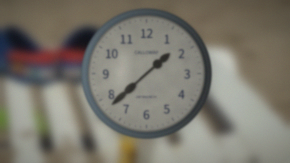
1 h 38 min
